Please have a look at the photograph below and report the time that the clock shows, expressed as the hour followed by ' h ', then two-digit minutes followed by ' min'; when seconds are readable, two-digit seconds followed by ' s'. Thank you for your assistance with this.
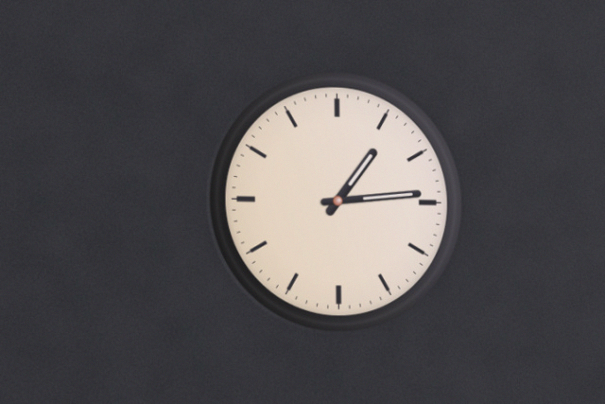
1 h 14 min
